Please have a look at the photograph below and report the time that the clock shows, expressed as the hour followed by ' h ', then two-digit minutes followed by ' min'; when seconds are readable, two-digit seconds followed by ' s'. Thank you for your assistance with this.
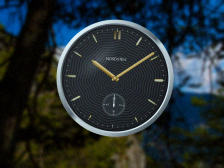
10 h 09 min
